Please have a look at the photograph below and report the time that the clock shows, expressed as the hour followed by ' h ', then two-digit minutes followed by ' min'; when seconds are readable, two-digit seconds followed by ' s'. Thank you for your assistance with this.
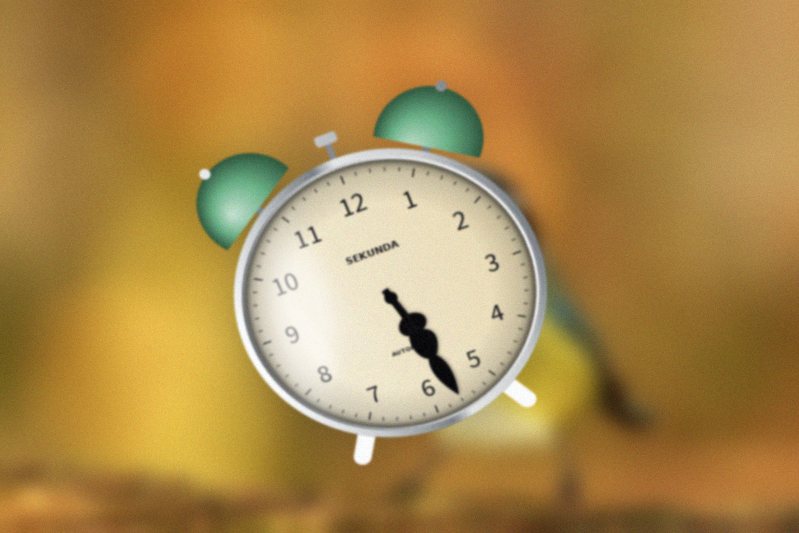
5 h 28 min
